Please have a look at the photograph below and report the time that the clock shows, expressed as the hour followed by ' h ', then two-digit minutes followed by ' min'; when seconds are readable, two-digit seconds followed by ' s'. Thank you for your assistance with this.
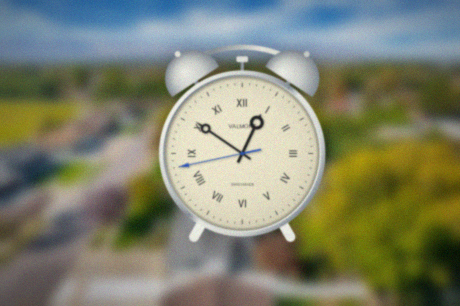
12 h 50 min 43 s
